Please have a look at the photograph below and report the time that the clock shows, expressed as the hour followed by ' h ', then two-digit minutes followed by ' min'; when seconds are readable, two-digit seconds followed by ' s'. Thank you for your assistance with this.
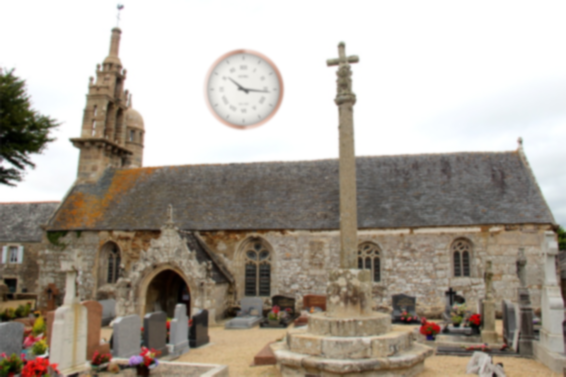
10 h 16 min
